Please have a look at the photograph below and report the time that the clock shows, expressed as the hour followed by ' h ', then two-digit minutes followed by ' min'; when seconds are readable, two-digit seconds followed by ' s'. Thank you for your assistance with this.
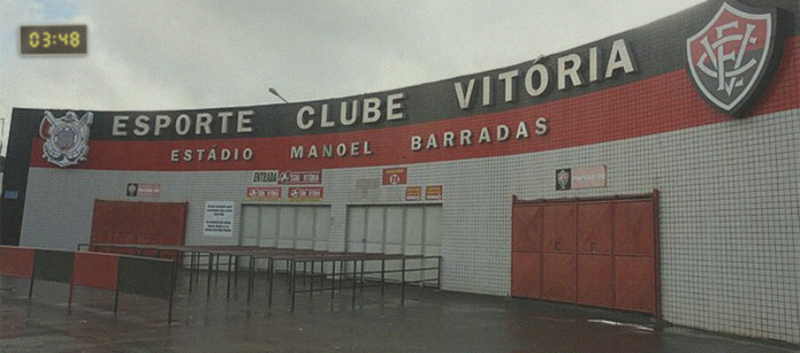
3 h 48 min
